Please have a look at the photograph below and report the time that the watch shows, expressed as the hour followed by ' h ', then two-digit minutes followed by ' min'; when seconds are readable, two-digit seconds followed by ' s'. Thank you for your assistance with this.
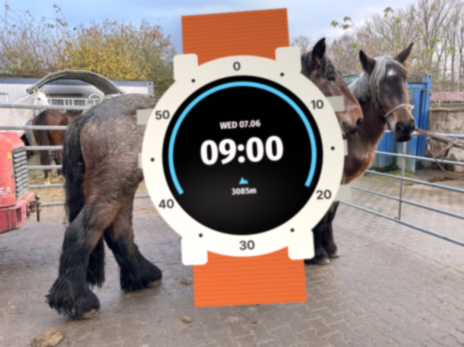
9 h 00 min
